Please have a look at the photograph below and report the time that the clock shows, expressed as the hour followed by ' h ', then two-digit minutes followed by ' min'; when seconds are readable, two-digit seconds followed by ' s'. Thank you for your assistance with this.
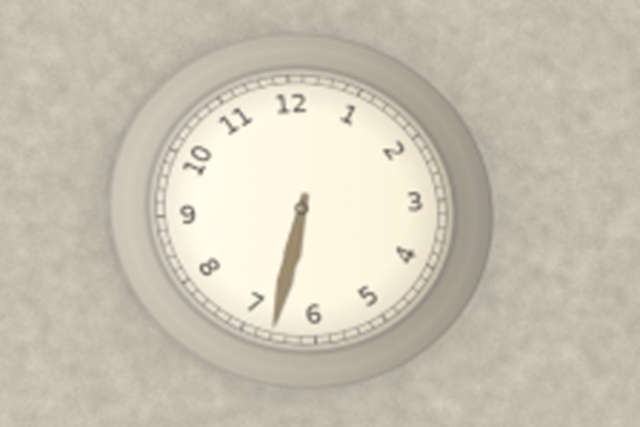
6 h 33 min
